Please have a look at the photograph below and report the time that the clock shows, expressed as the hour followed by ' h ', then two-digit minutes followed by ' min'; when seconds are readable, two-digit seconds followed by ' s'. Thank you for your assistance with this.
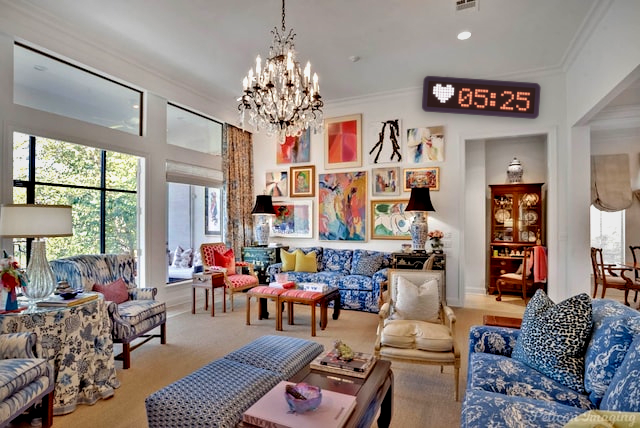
5 h 25 min
